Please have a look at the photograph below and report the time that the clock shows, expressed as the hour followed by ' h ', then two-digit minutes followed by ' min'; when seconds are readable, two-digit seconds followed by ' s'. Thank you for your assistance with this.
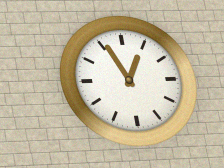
12 h 56 min
